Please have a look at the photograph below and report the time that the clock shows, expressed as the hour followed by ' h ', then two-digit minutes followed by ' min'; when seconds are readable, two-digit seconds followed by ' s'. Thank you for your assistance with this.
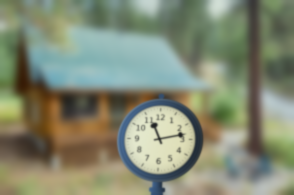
11 h 13 min
